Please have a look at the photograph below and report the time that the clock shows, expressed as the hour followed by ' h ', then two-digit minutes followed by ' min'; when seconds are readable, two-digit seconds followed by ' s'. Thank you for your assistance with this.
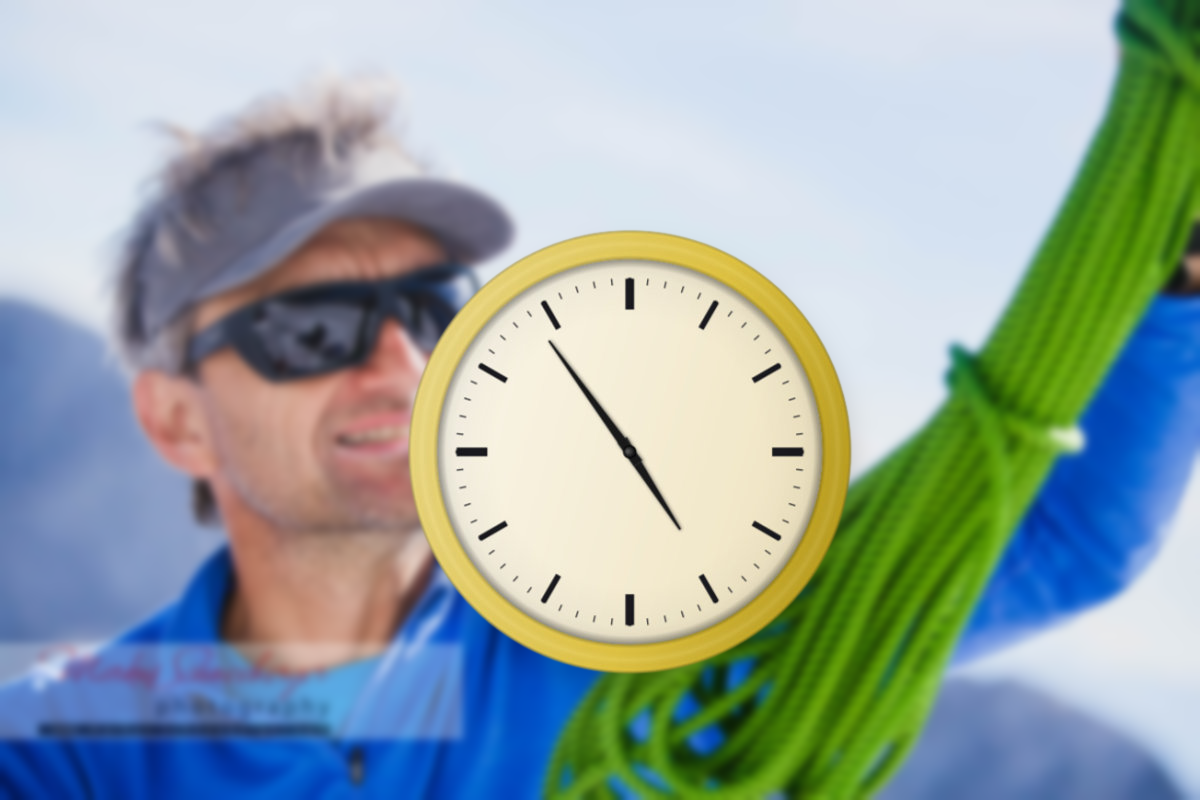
4 h 54 min
